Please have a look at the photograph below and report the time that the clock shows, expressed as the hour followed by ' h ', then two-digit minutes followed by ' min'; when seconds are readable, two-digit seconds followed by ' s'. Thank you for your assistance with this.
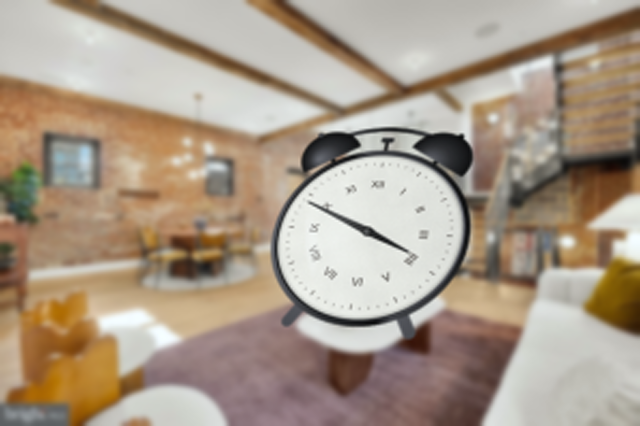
3 h 49 min
